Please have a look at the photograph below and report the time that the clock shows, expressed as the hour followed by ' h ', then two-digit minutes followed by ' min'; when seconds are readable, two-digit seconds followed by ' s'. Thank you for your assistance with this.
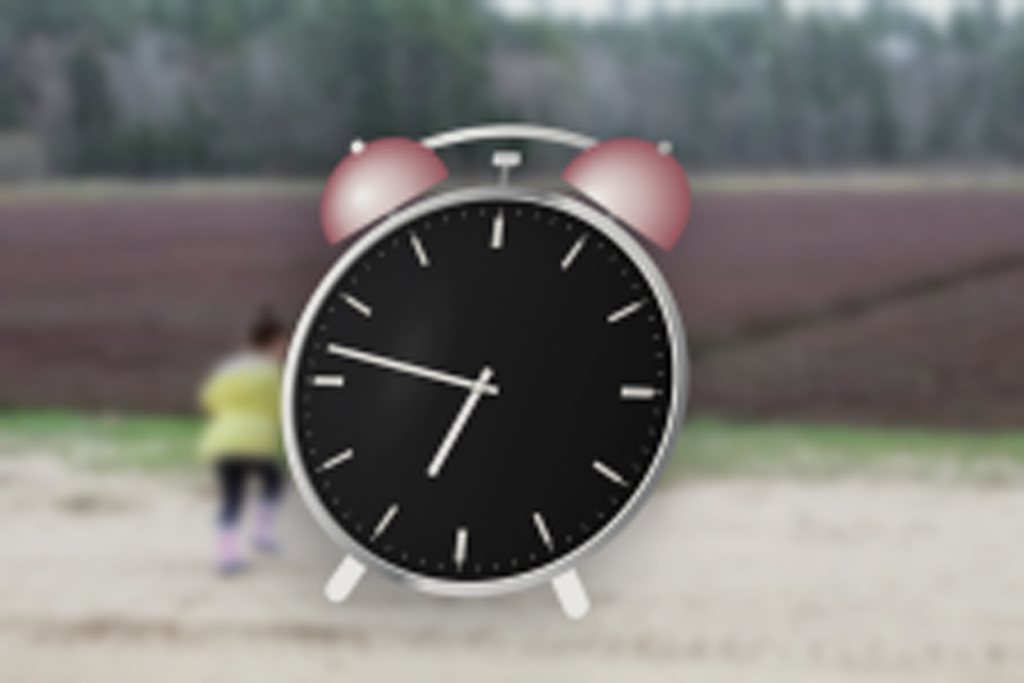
6 h 47 min
